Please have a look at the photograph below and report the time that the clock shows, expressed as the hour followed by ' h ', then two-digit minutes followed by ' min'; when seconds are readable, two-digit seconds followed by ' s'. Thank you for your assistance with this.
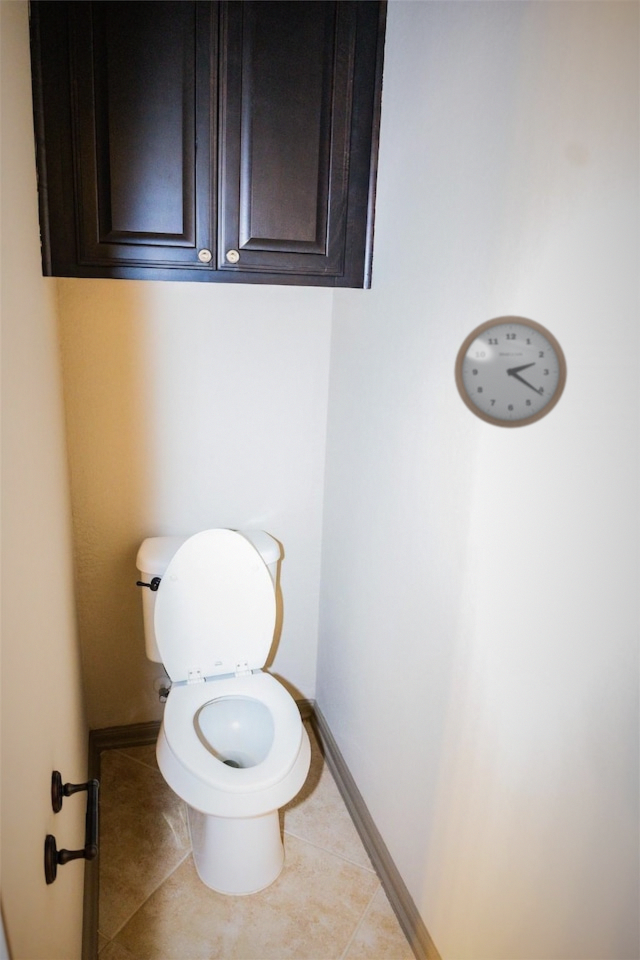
2 h 21 min
